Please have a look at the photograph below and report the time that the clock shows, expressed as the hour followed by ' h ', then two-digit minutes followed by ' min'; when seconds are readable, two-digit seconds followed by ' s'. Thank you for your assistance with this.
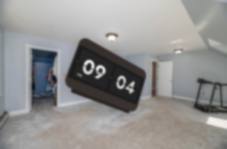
9 h 04 min
